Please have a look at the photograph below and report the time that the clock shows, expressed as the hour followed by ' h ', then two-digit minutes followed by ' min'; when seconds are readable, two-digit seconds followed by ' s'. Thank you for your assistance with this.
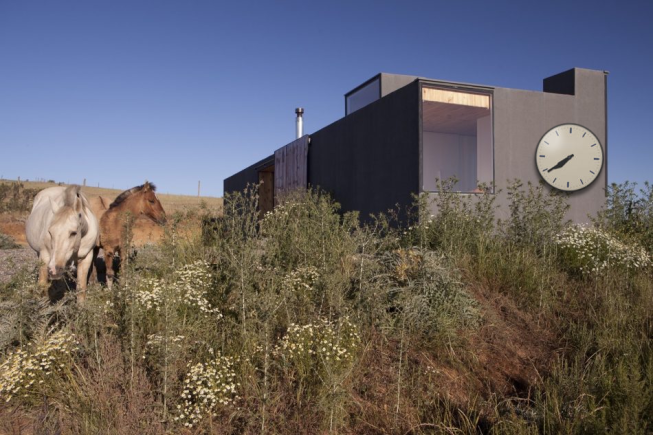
7 h 39 min
